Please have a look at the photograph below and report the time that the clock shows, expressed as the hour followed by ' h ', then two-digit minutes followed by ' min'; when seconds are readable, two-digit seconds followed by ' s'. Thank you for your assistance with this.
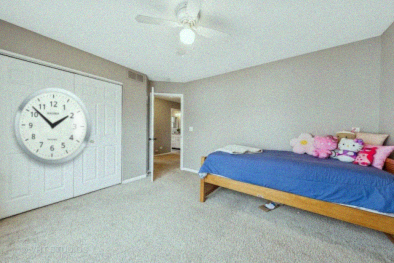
1 h 52 min
